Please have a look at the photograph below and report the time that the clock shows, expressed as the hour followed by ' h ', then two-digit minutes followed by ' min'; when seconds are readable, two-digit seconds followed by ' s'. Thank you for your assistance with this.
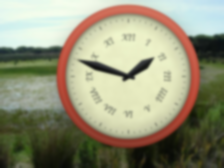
1 h 48 min
